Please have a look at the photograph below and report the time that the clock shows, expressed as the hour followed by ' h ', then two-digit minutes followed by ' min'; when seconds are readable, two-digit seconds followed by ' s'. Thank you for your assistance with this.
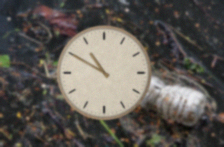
10 h 50 min
